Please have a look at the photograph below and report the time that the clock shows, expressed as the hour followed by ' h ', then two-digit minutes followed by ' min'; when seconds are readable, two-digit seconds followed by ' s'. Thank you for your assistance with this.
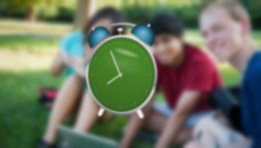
7 h 56 min
